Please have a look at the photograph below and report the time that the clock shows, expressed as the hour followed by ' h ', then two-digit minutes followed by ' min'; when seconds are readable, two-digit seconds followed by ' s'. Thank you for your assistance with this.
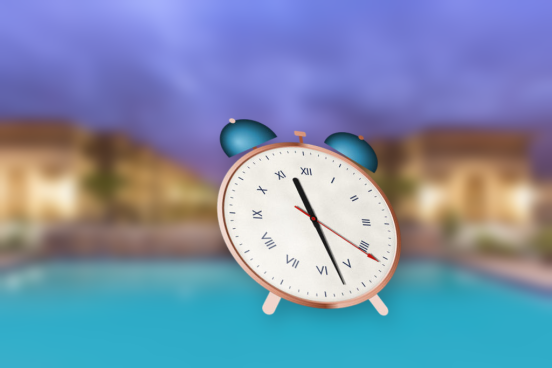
11 h 27 min 21 s
